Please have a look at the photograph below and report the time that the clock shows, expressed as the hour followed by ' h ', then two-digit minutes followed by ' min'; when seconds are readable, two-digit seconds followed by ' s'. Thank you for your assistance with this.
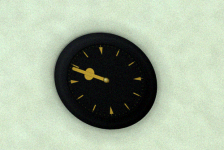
9 h 49 min
